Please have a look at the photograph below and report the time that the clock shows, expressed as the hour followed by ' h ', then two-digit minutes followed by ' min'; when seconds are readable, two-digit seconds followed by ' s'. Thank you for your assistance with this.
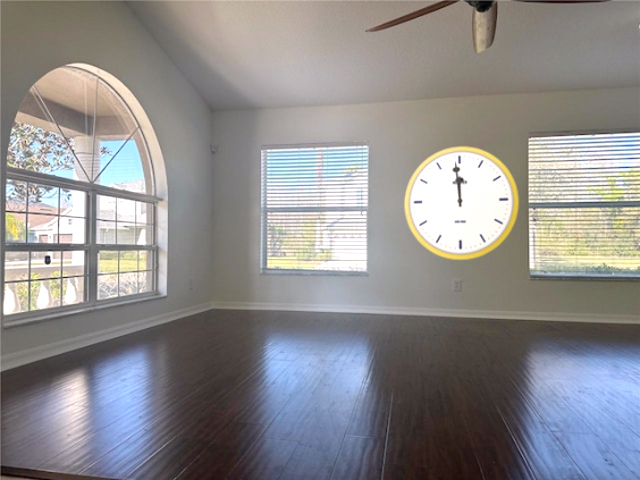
11 h 59 min
